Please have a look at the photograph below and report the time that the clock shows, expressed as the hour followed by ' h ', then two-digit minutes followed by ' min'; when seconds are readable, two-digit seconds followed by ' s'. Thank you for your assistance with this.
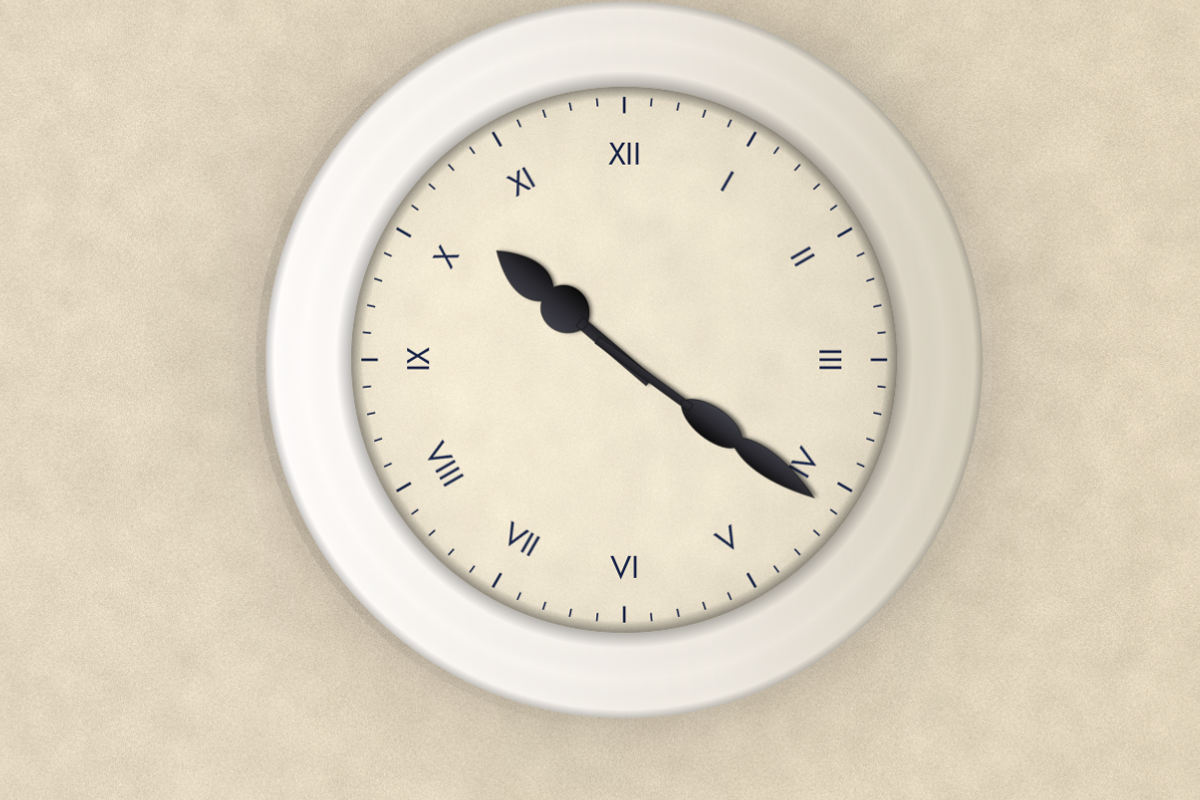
10 h 21 min
